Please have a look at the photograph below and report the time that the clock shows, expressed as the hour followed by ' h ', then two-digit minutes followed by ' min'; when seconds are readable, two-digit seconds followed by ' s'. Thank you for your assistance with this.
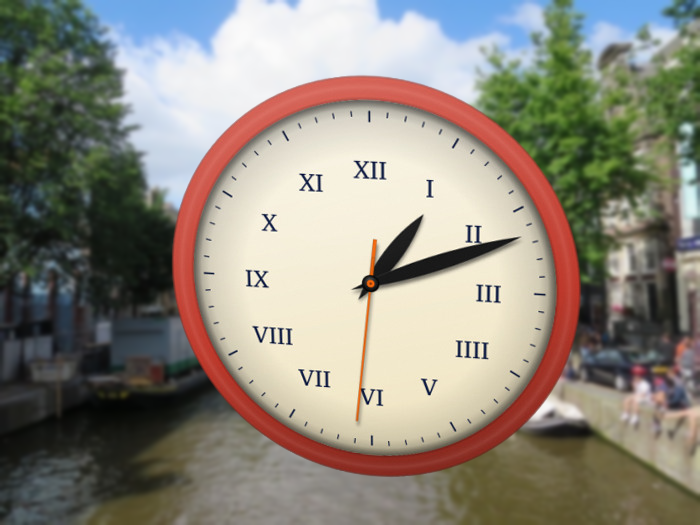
1 h 11 min 31 s
